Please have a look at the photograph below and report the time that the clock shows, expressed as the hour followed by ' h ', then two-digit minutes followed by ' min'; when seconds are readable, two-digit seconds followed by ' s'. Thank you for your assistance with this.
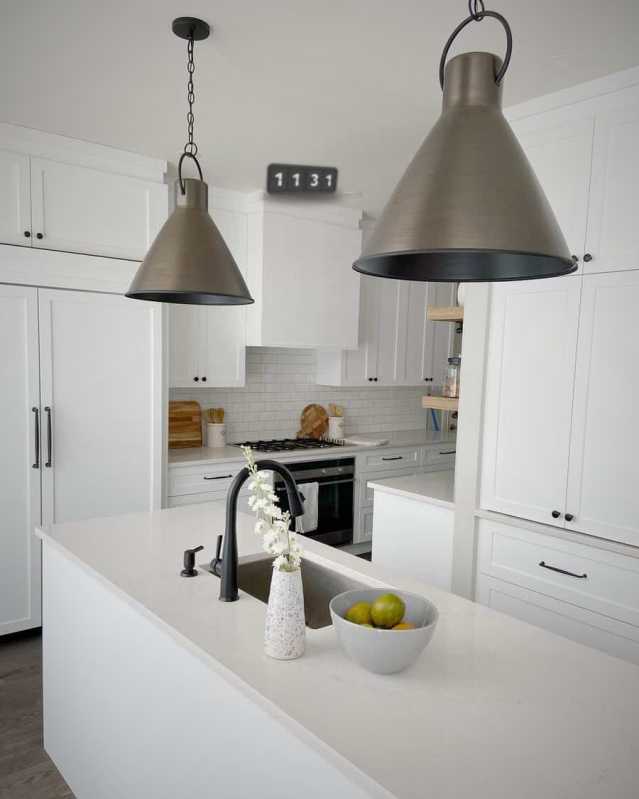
11 h 31 min
